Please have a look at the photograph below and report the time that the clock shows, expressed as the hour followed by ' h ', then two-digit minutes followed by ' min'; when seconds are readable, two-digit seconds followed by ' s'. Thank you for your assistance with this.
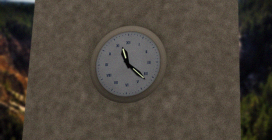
11 h 22 min
